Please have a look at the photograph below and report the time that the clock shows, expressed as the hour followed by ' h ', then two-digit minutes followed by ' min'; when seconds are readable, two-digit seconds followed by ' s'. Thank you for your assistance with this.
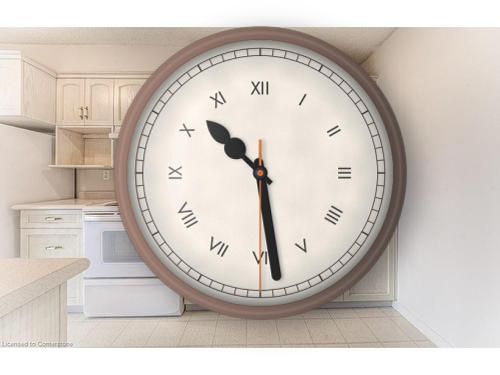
10 h 28 min 30 s
